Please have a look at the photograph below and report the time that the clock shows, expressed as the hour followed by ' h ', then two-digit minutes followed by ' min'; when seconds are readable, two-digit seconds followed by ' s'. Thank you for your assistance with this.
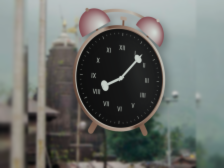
8 h 07 min
